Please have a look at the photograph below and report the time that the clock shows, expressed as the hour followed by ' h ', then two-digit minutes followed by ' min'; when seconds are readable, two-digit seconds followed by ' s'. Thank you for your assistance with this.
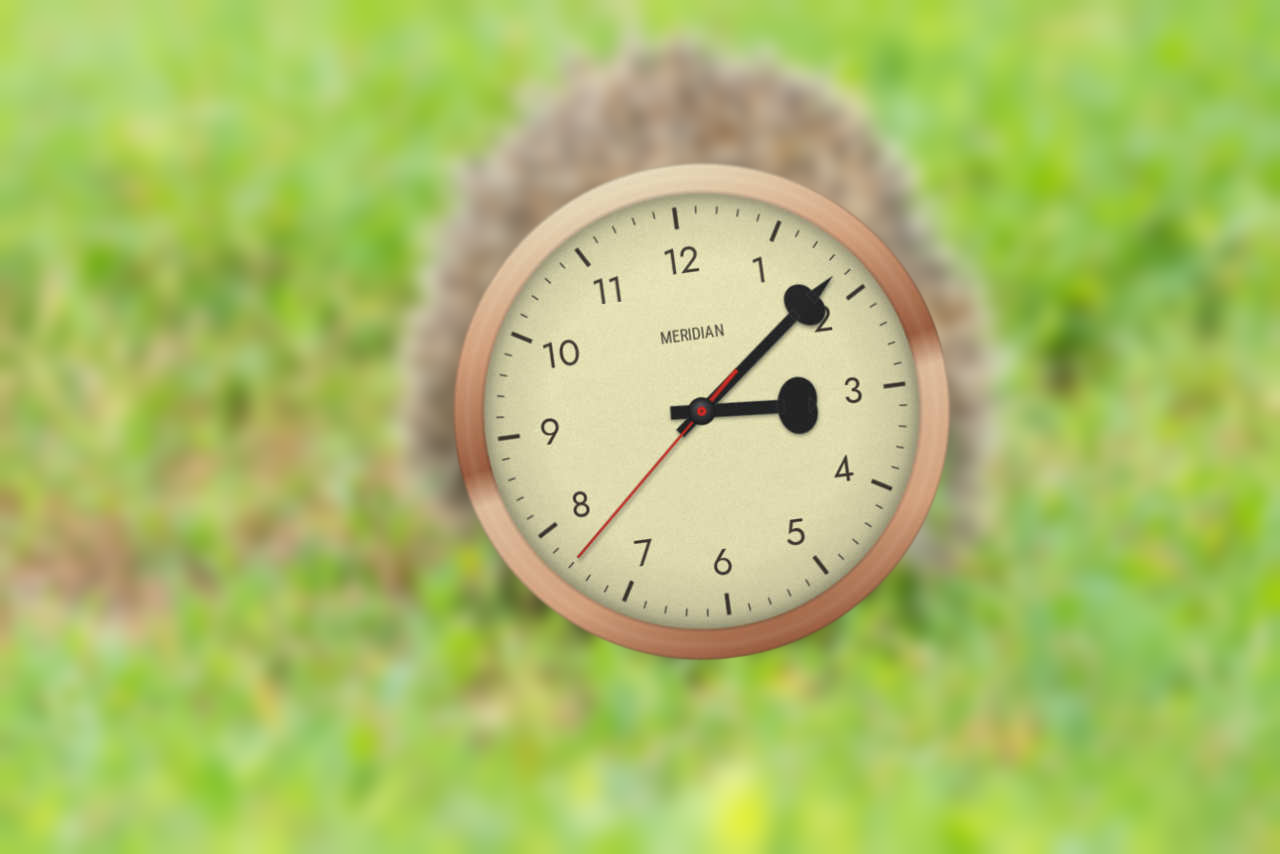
3 h 08 min 38 s
